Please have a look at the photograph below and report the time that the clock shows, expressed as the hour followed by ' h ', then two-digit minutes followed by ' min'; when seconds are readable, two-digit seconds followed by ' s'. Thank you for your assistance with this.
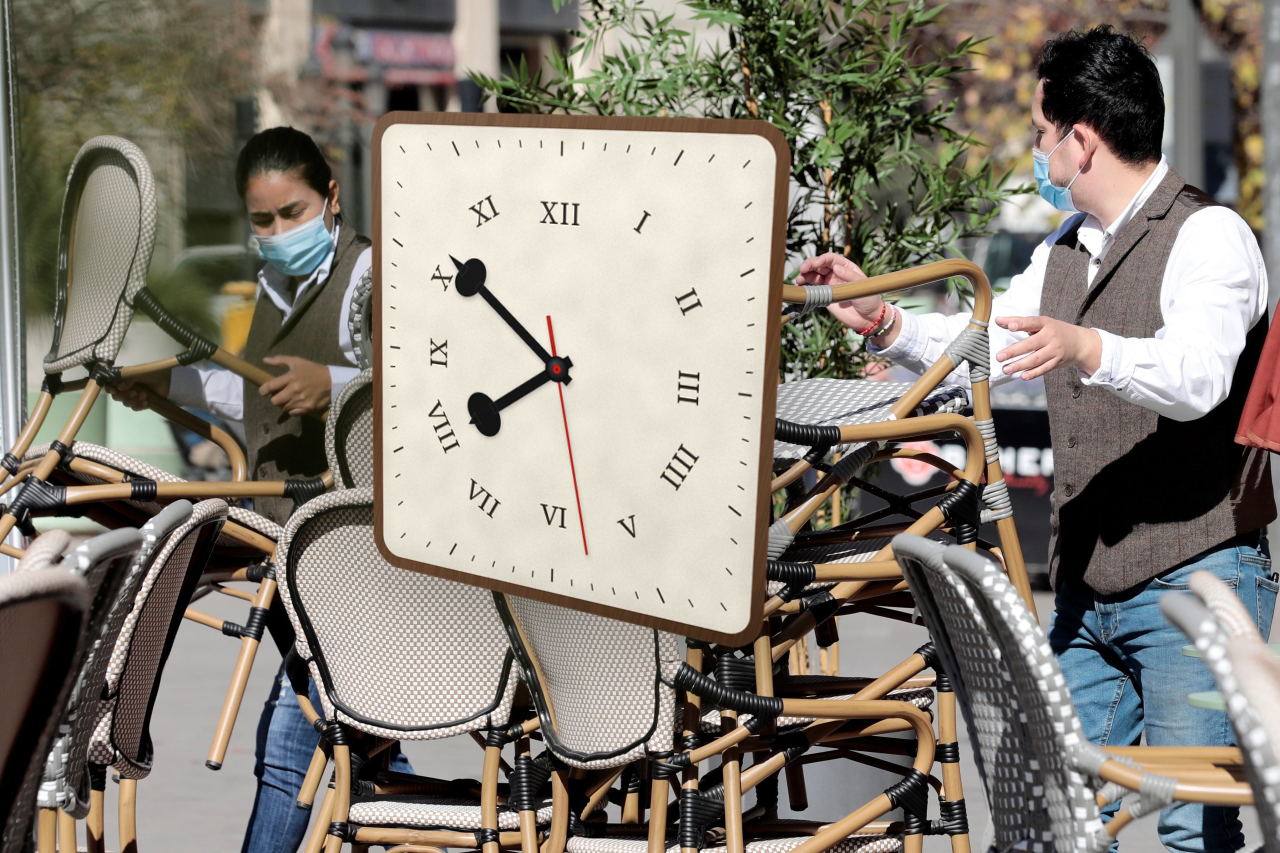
7 h 51 min 28 s
